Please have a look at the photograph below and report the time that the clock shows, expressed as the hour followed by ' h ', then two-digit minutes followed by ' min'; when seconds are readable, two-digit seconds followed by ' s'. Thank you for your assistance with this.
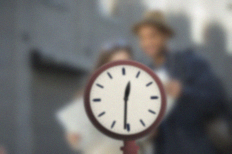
12 h 31 min
